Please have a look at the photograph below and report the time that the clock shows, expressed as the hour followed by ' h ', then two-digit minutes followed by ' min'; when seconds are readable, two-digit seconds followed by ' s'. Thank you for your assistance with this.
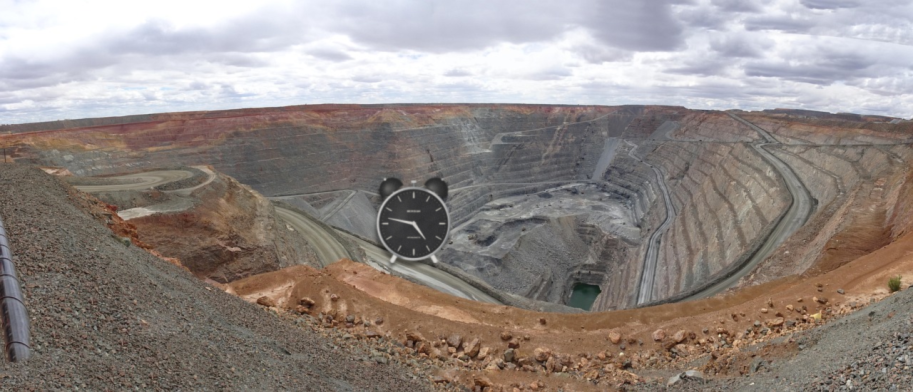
4 h 47 min
